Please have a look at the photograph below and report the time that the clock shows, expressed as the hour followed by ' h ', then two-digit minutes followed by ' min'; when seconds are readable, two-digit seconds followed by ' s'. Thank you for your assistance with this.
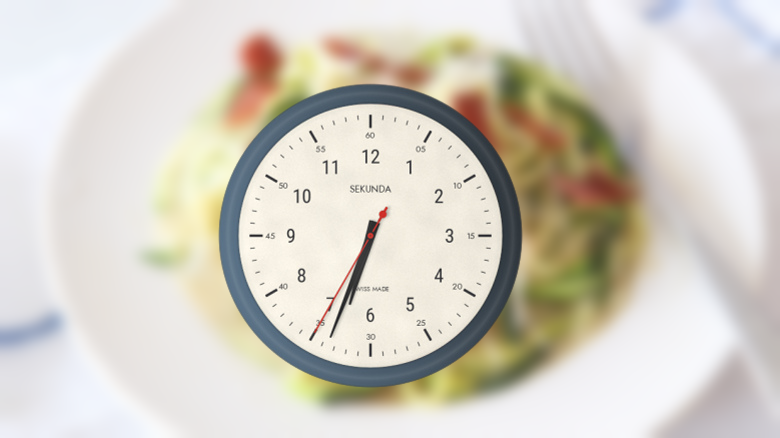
6 h 33 min 35 s
